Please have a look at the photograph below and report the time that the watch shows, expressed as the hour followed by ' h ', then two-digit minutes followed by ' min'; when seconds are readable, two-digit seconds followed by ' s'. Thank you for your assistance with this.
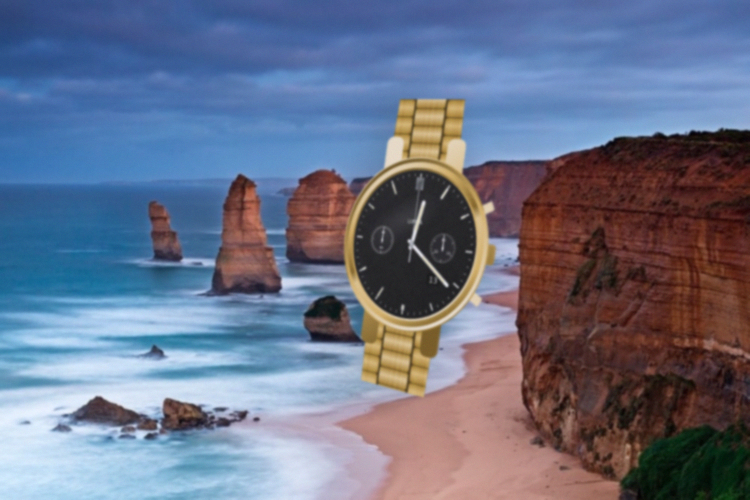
12 h 21 min
